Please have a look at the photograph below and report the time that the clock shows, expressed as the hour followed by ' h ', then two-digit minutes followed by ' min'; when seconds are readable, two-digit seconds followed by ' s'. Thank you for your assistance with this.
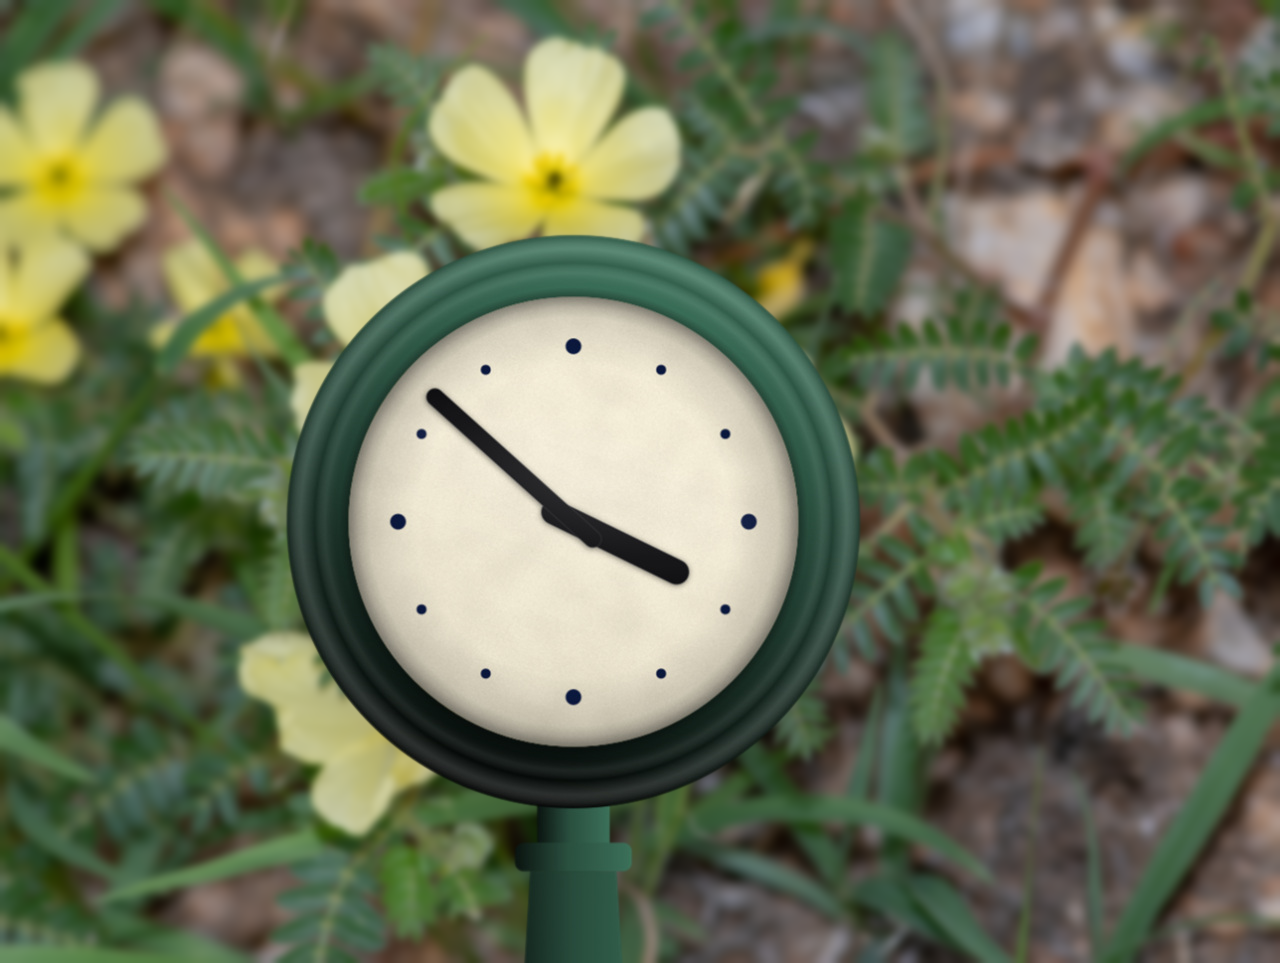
3 h 52 min
